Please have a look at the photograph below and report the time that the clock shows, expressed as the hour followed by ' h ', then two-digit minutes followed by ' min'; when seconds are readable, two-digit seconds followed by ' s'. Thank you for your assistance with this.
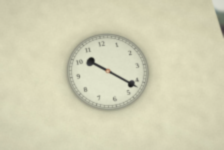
10 h 22 min
